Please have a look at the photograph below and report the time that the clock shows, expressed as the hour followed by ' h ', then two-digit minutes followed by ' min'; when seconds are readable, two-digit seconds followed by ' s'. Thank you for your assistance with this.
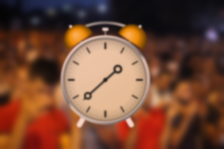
1 h 38 min
